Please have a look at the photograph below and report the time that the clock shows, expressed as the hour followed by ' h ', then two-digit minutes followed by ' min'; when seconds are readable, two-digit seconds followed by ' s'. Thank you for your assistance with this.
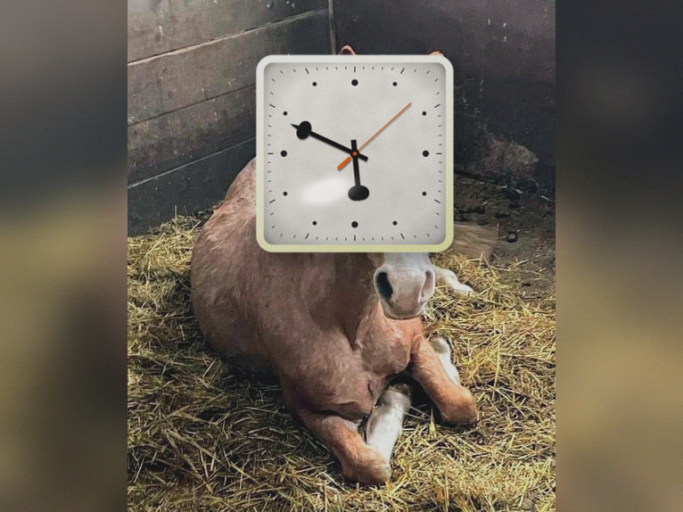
5 h 49 min 08 s
